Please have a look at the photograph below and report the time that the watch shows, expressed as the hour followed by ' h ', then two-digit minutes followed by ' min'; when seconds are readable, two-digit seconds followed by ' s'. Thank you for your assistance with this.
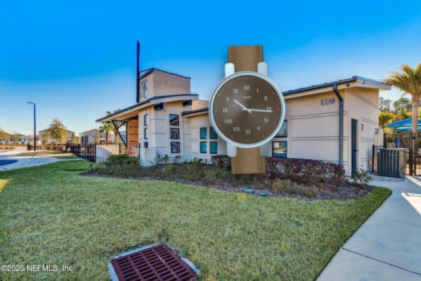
10 h 16 min
